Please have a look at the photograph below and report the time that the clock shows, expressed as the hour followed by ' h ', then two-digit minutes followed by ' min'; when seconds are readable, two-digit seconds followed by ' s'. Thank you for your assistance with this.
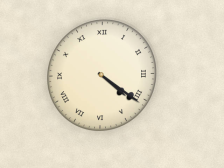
4 h 21 min
